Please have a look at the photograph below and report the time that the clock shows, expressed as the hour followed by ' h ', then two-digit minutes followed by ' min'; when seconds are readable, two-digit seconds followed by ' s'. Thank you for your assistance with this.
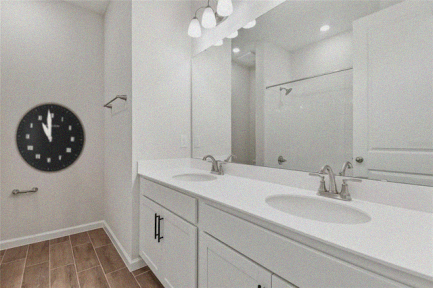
10 h 59 min
